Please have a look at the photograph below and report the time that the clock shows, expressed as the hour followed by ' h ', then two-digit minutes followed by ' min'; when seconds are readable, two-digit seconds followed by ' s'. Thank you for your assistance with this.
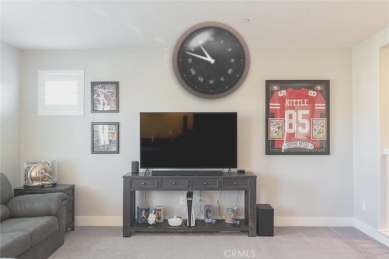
10 h 48 min
